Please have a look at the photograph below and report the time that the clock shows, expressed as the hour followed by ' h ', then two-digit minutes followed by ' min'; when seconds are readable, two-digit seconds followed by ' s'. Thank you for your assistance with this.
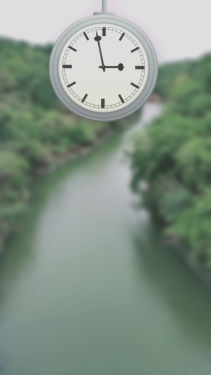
2 h 58 min
